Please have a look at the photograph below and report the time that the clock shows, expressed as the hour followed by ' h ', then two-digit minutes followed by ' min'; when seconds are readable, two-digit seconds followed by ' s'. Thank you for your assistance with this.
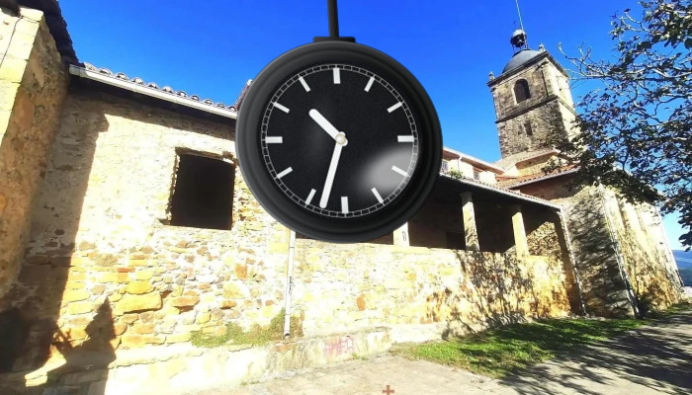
10 h 33 min
